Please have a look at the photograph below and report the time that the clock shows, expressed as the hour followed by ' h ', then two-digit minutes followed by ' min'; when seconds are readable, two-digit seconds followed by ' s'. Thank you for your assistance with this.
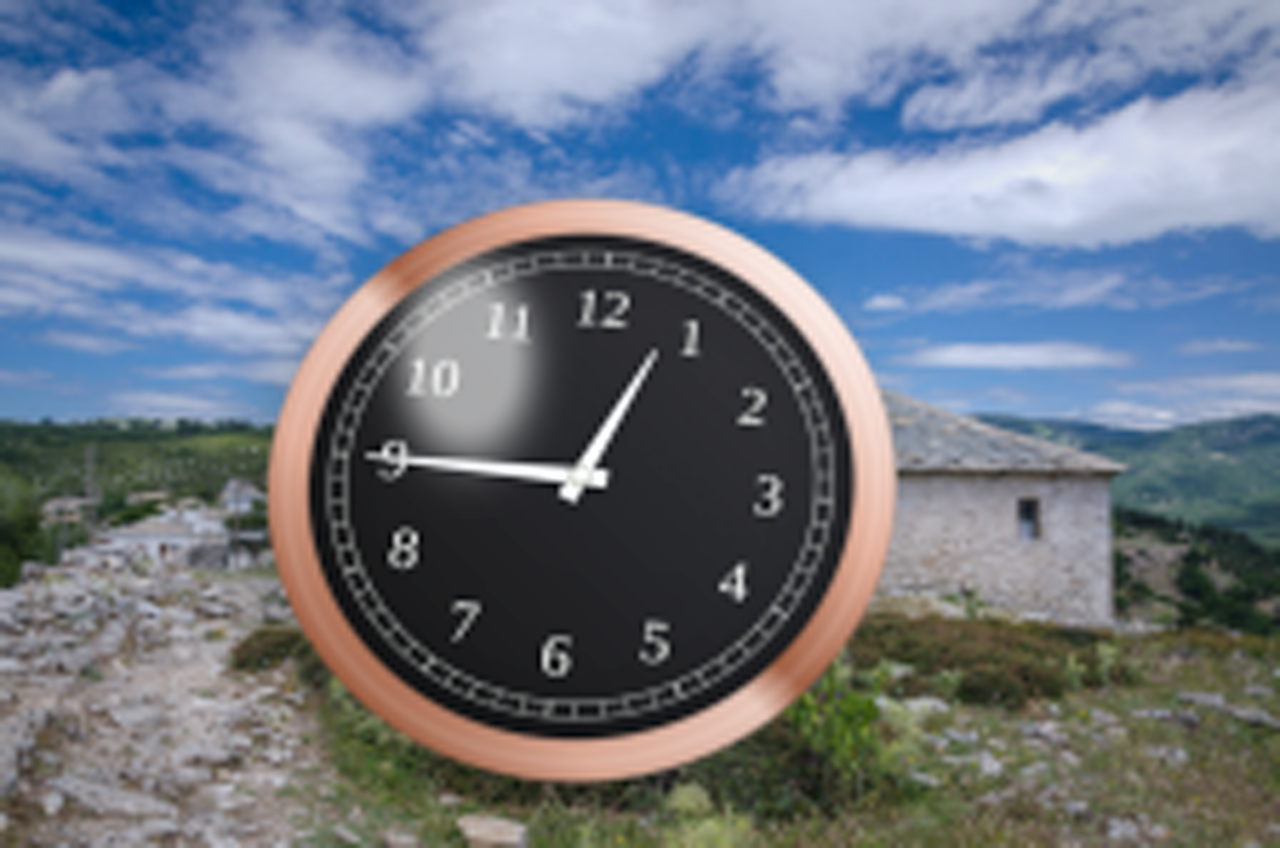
12 h 45 min
